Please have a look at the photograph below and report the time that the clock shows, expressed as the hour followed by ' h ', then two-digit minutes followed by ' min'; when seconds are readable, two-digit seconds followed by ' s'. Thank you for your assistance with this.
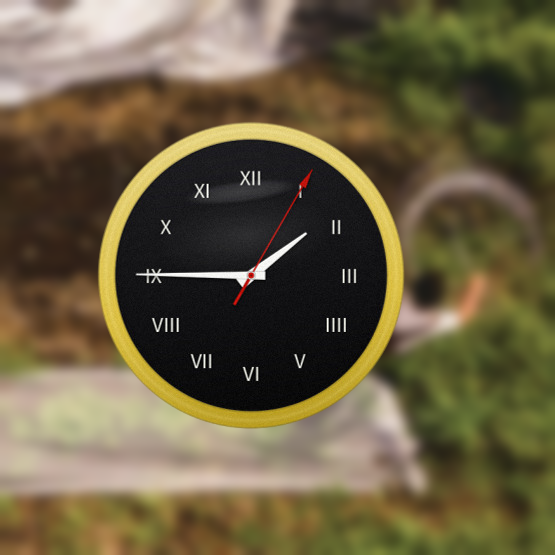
1 h 45 min 05 s
